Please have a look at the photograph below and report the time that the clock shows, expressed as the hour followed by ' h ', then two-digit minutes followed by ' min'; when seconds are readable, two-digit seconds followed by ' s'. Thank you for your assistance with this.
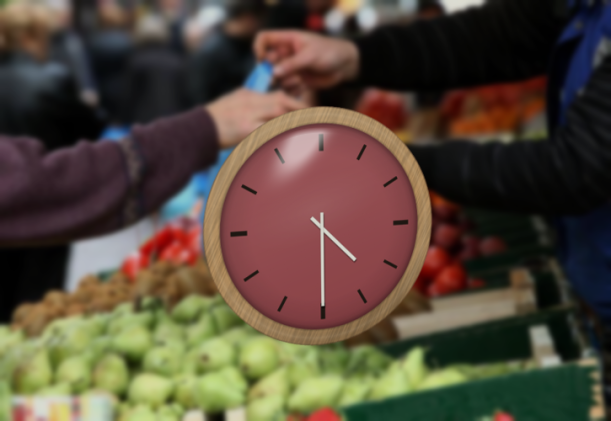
4 h 30 min
